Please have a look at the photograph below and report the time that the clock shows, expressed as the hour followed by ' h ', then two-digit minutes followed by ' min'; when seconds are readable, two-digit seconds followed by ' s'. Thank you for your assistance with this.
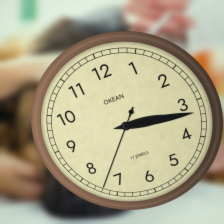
3 h 16 min 37 s
